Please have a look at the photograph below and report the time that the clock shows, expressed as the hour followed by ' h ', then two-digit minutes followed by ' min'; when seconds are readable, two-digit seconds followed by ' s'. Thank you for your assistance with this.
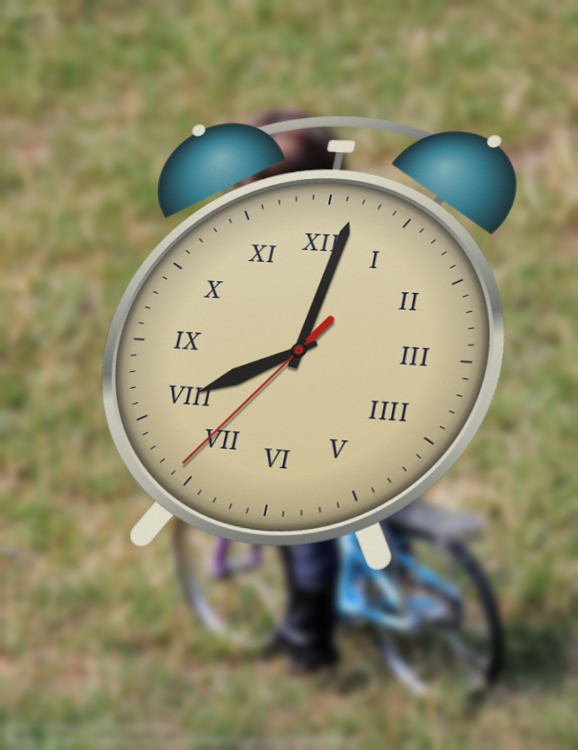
8 h 01 min 36 s
